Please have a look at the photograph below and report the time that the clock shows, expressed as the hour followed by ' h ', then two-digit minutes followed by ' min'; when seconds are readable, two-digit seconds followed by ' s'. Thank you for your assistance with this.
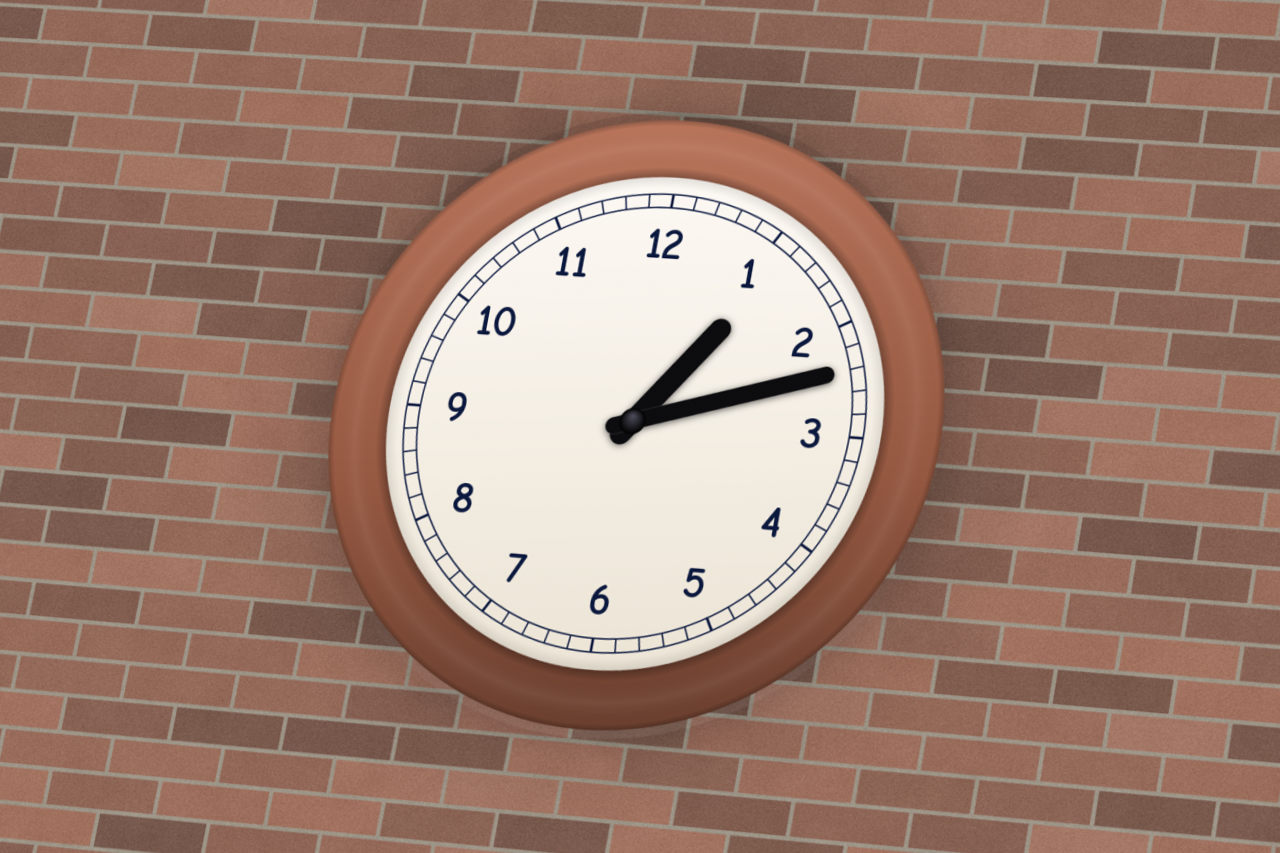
1 h 12 min
